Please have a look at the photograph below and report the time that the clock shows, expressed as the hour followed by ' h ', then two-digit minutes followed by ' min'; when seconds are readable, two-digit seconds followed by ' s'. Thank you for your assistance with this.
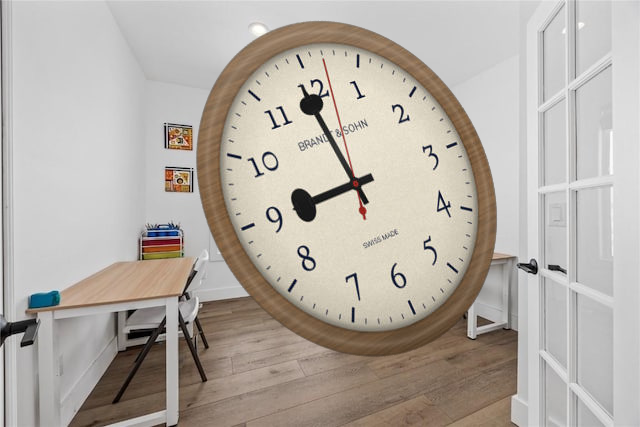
8 h 59 min 02 s
